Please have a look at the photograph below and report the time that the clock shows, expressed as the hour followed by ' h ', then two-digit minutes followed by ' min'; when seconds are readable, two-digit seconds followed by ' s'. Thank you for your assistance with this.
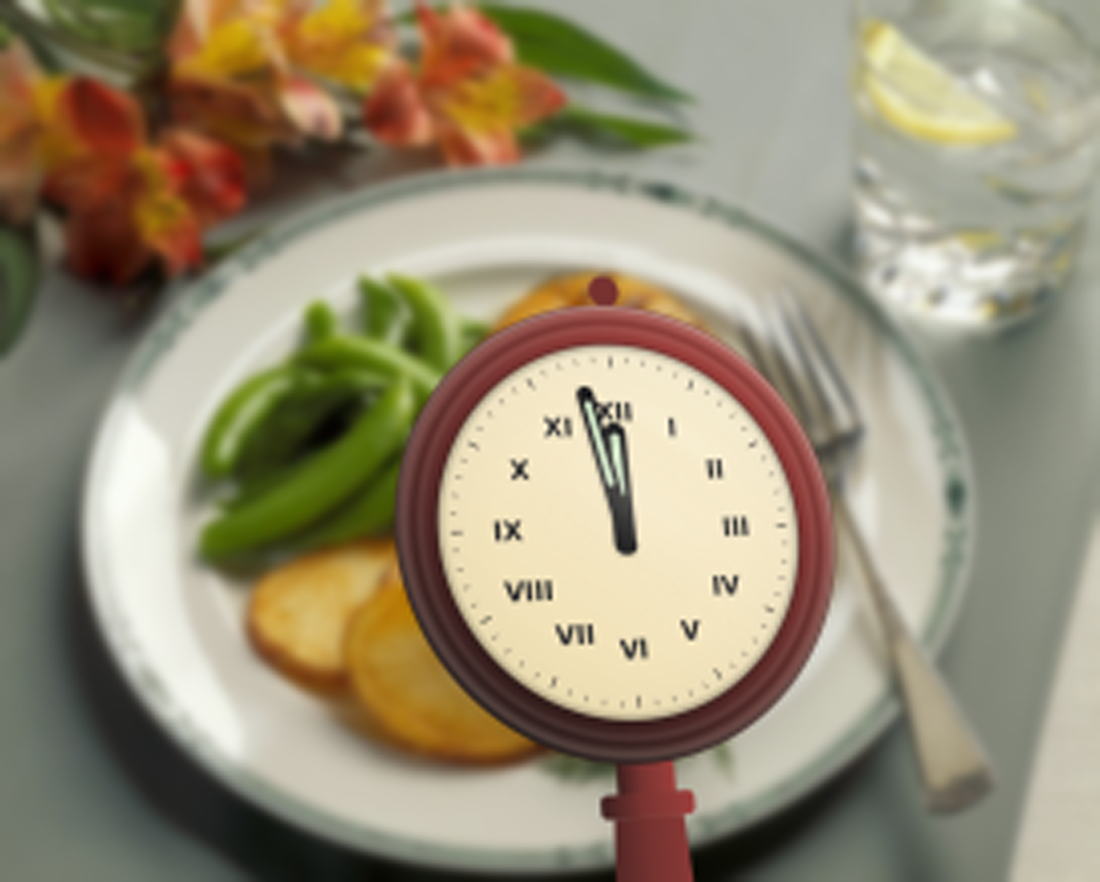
11 h 58 min
